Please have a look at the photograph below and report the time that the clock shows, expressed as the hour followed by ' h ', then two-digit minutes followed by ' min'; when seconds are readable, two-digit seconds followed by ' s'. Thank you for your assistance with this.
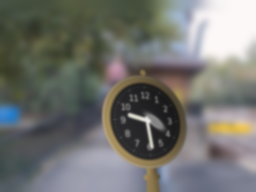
9 h 29 min
